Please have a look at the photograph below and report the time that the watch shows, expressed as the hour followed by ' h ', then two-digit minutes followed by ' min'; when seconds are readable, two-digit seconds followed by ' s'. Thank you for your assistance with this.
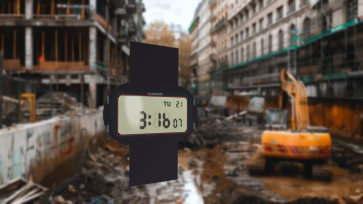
3 h 16 min 07 s
